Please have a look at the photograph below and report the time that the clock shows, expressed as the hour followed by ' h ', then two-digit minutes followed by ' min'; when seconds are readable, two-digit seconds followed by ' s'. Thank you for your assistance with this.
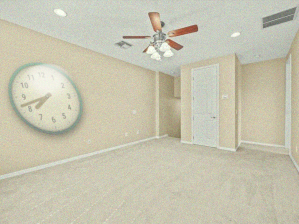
7 h 42 min
